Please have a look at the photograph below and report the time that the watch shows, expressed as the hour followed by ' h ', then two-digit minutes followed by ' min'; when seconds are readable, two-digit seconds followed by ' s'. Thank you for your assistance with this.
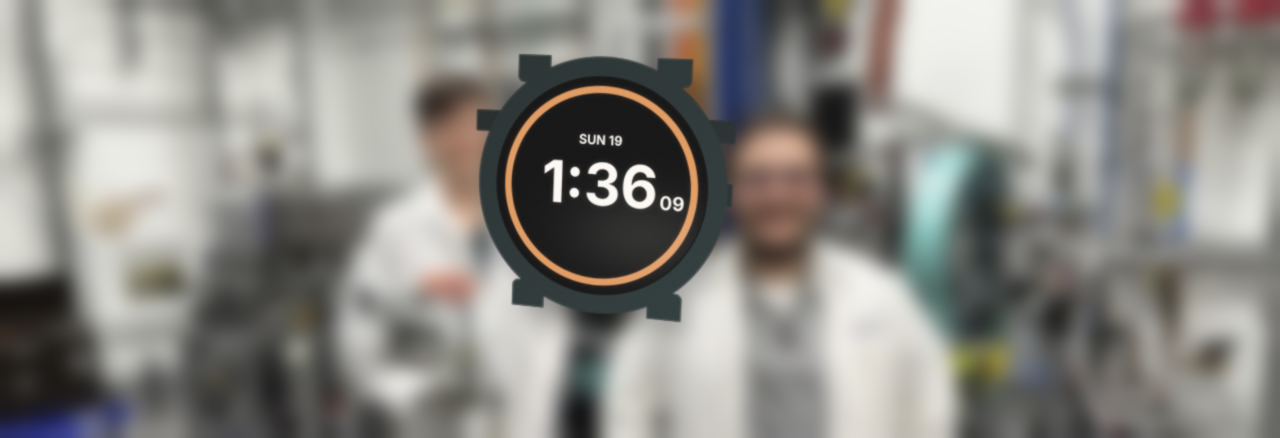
1 h 36 min 09 s
